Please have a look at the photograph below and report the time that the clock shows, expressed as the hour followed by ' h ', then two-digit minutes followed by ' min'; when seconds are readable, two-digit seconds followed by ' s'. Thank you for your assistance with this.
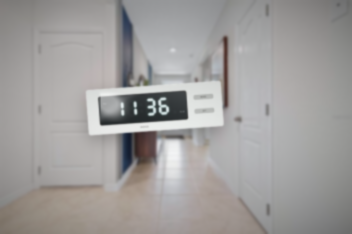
11 h 36 min
